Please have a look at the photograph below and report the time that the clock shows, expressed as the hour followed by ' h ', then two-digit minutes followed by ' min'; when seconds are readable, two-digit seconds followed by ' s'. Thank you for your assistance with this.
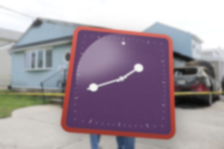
1 h 41 min
